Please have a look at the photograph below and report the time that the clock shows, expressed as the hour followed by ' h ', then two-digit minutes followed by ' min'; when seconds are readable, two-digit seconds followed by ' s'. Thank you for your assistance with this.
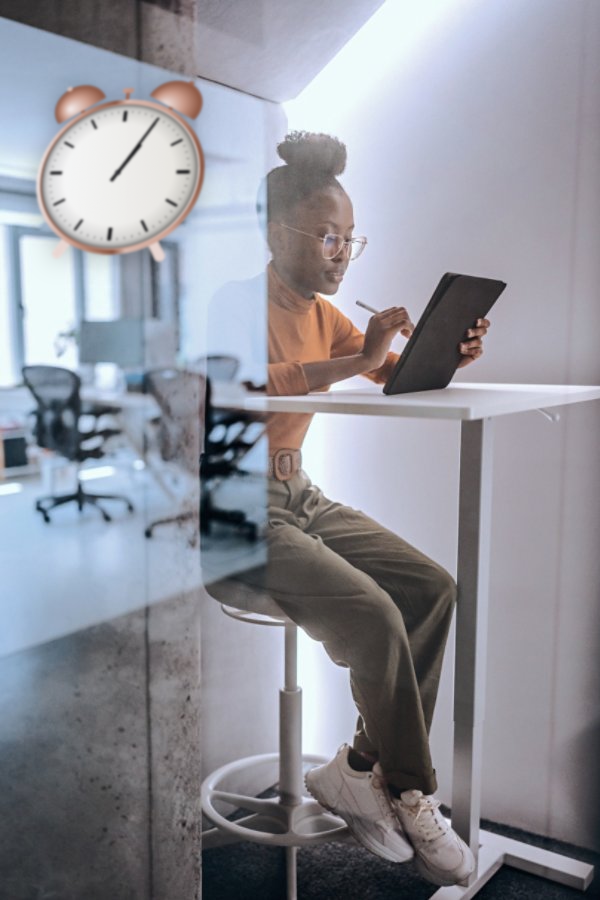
1 h 05 min
